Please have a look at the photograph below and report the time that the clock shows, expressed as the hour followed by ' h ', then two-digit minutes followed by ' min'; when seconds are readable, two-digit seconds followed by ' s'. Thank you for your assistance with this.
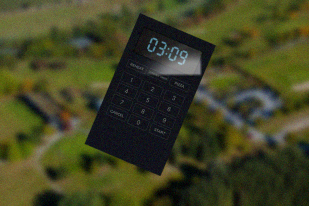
3 h 09 min
